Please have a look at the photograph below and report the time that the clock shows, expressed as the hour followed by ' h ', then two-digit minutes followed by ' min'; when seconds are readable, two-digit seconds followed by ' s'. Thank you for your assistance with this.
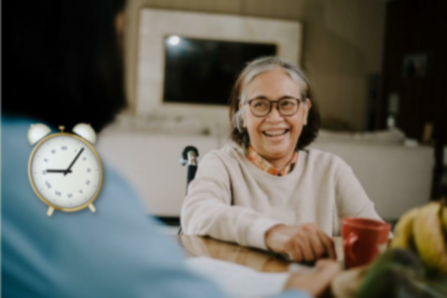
9 h 07 min
